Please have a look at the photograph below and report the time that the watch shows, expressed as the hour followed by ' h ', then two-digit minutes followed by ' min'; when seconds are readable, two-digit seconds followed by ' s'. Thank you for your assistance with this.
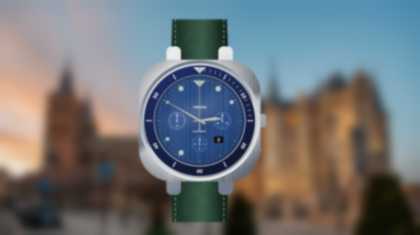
2 h 50 min
